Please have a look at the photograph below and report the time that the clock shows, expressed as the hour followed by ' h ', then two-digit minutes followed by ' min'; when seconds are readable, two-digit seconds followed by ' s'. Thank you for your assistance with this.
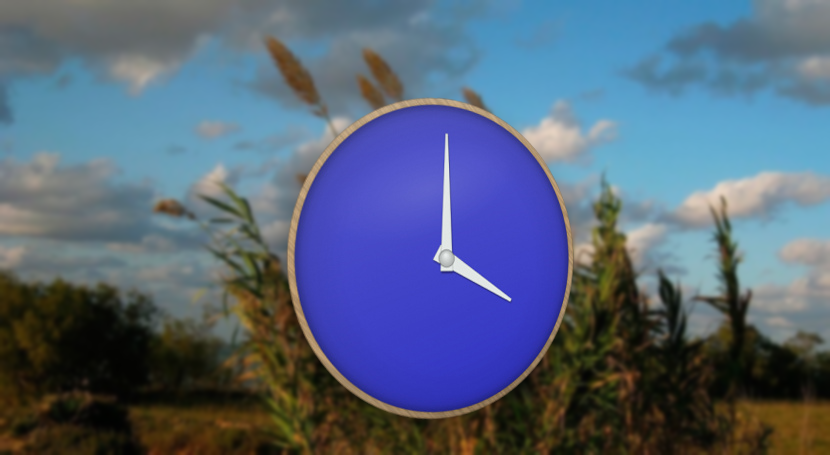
4 h 00 min
